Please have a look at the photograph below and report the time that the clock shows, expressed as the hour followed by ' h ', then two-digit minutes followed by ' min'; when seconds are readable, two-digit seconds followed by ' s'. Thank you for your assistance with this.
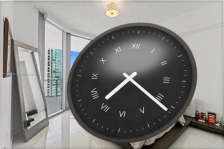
7 h 21 min
